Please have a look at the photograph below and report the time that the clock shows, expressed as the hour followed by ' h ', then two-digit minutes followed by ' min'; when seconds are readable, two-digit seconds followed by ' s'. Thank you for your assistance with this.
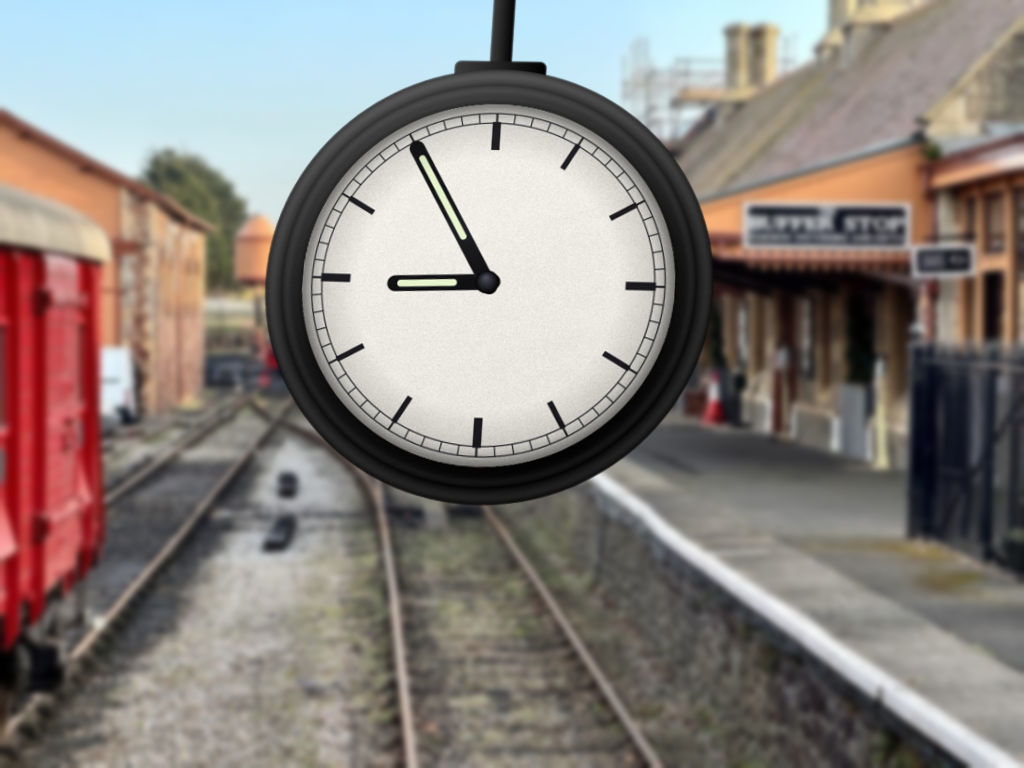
8 h 55 min
